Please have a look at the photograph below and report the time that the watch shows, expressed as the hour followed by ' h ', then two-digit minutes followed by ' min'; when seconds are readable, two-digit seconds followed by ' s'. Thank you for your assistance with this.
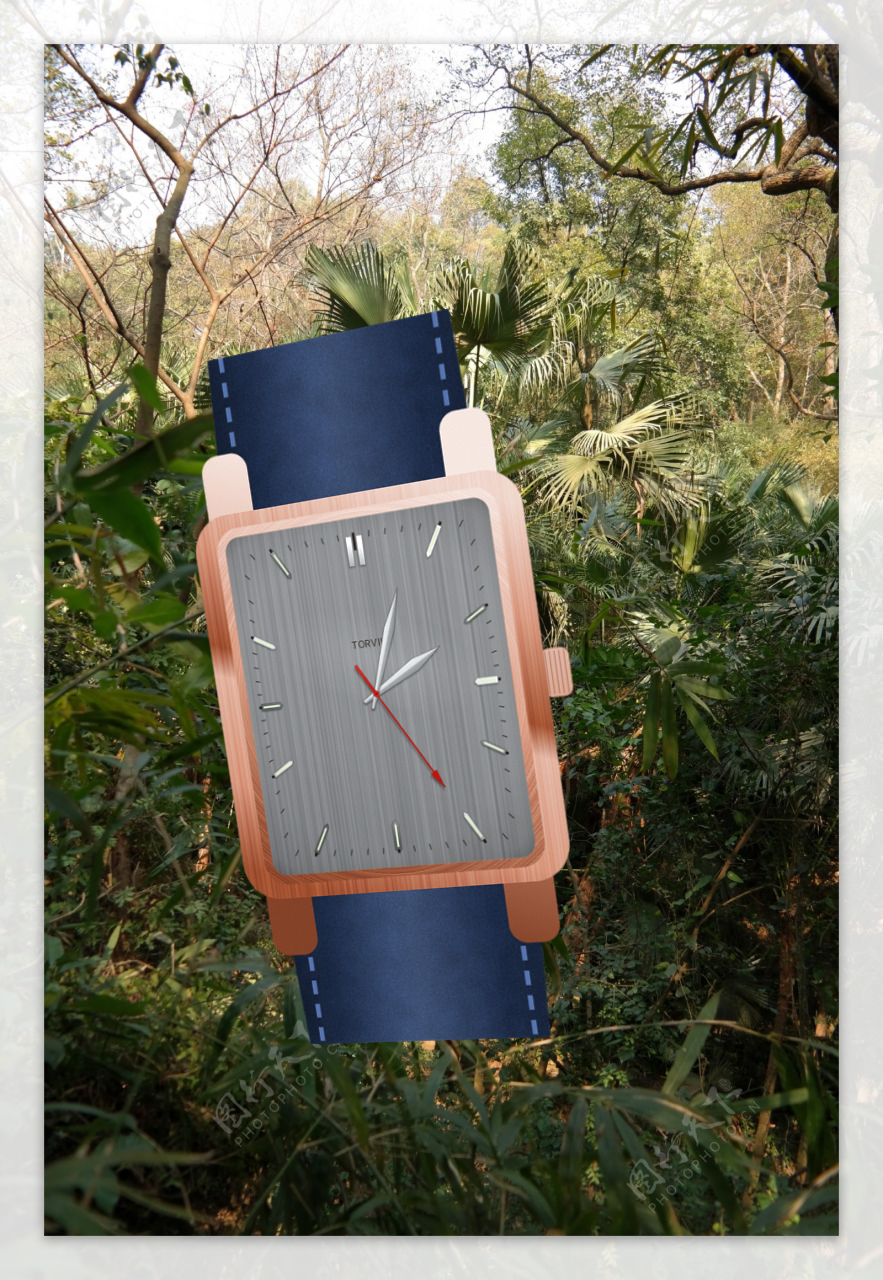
2 h 03 min 25 s
